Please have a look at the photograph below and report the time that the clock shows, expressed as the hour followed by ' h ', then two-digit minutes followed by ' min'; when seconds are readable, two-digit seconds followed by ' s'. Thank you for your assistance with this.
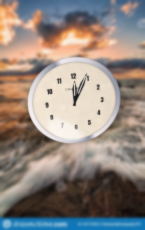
12 h 04 min
